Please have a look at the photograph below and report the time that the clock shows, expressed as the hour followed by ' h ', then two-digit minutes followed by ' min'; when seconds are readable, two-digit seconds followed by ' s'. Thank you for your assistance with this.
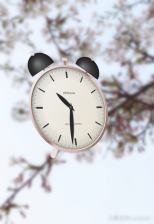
10 h 31 min
